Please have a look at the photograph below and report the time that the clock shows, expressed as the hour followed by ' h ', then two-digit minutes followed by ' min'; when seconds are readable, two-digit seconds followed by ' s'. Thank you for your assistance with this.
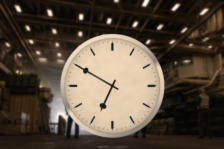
6 h 50 min
